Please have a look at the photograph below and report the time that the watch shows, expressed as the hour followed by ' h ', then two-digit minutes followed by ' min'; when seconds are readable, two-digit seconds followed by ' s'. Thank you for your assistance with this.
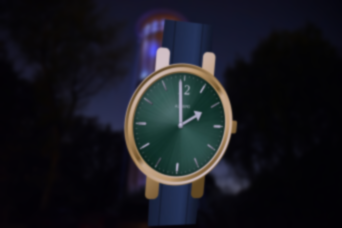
1 h 59 min
